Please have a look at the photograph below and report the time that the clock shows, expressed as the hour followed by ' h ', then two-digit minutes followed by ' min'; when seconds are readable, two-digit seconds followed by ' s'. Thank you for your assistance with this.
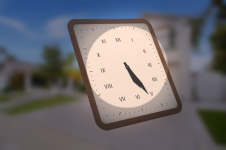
5 h 26 min
